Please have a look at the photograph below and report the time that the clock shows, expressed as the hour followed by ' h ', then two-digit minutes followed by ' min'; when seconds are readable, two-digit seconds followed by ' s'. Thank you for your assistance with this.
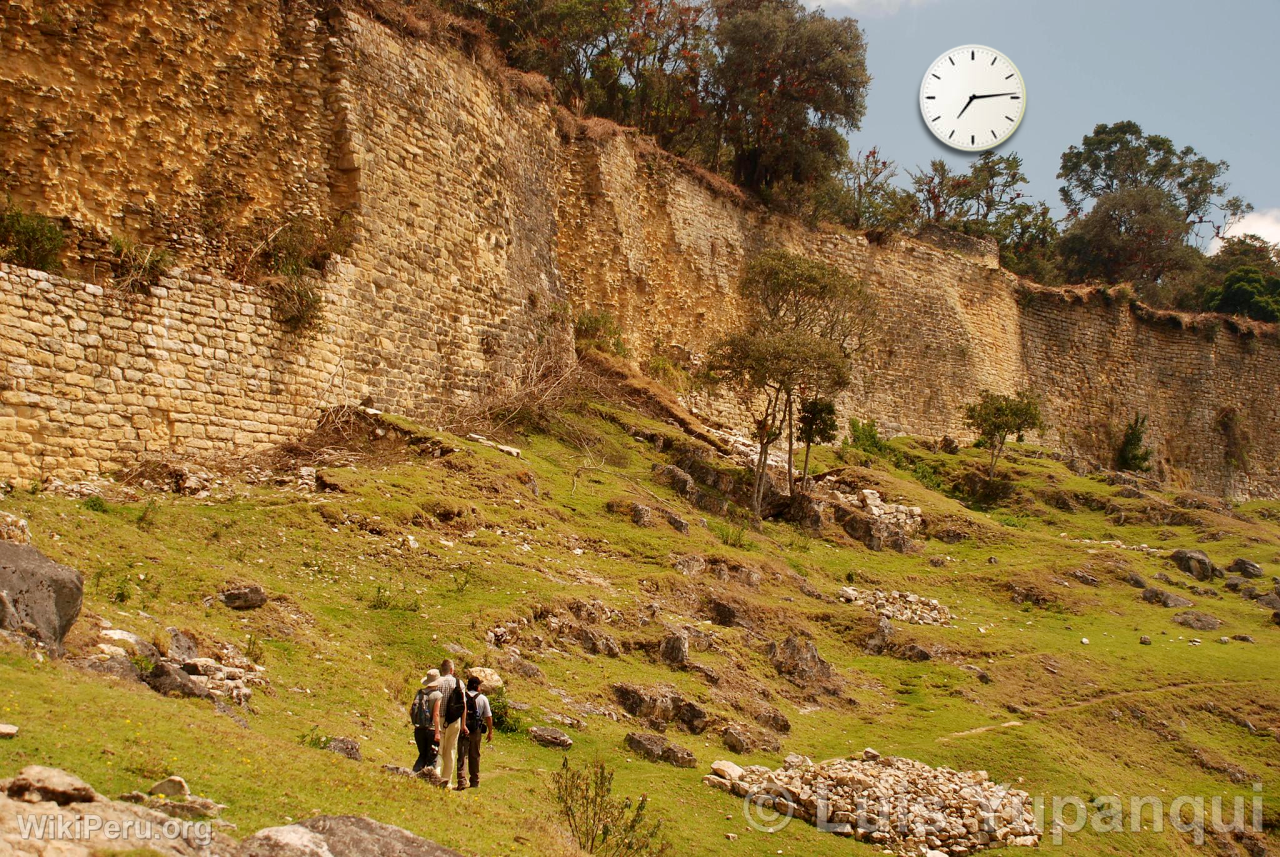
7 h 14 min
